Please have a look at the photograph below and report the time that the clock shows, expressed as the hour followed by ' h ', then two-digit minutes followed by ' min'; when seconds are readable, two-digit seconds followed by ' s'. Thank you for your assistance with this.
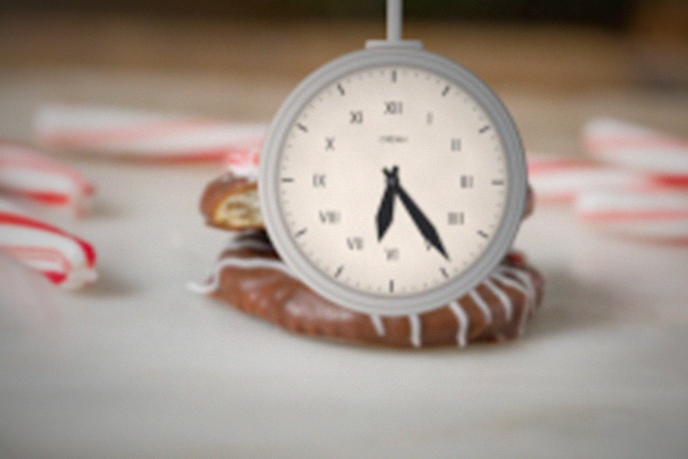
6 h 24 min
